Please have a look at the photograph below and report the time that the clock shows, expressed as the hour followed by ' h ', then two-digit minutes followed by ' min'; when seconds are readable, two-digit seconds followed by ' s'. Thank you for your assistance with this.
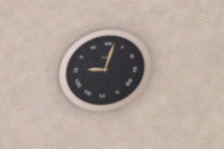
9 h 02 min
